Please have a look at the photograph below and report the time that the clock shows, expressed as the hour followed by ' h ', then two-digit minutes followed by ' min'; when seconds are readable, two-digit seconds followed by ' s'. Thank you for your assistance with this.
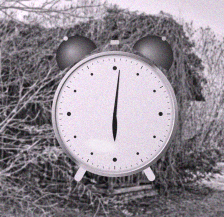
6 h 01 min
